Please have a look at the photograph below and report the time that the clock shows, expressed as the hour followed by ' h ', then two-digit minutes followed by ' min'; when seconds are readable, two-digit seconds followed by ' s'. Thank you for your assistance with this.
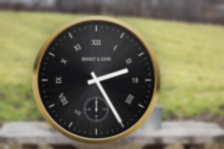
2 h 25 min
